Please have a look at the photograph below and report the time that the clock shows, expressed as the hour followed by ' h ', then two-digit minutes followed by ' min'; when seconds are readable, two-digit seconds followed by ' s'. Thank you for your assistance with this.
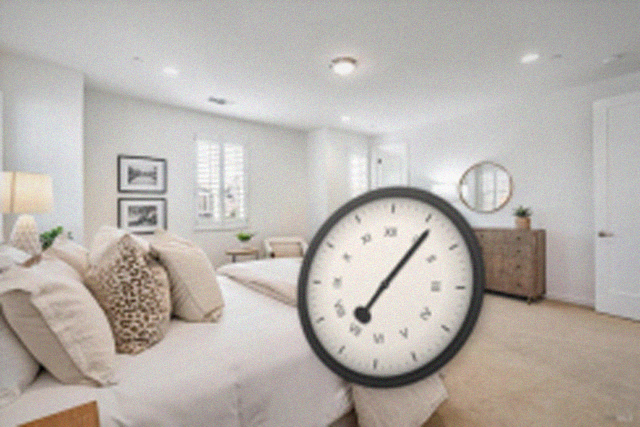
7 h 06 min
